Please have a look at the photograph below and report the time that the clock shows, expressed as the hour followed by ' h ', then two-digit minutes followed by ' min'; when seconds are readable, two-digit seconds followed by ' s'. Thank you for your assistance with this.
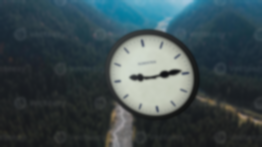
9 h 14 min
